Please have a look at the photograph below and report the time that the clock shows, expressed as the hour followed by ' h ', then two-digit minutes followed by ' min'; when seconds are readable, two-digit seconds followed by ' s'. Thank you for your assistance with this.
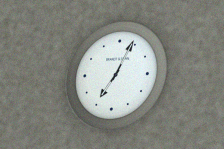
7 h 04 min
